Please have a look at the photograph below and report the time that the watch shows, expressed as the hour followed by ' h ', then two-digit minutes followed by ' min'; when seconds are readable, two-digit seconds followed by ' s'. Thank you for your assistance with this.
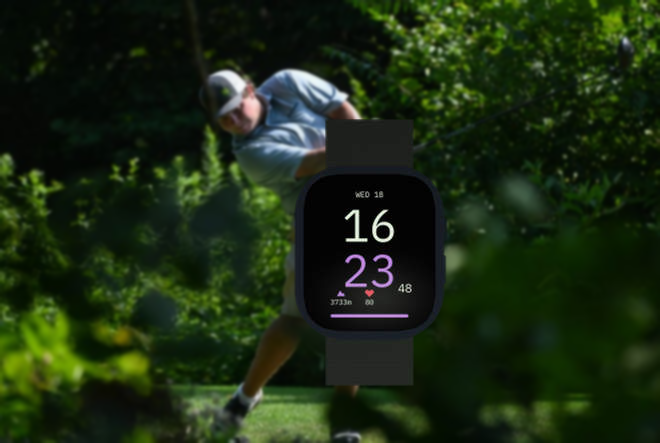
16 h 23 min 48 s
